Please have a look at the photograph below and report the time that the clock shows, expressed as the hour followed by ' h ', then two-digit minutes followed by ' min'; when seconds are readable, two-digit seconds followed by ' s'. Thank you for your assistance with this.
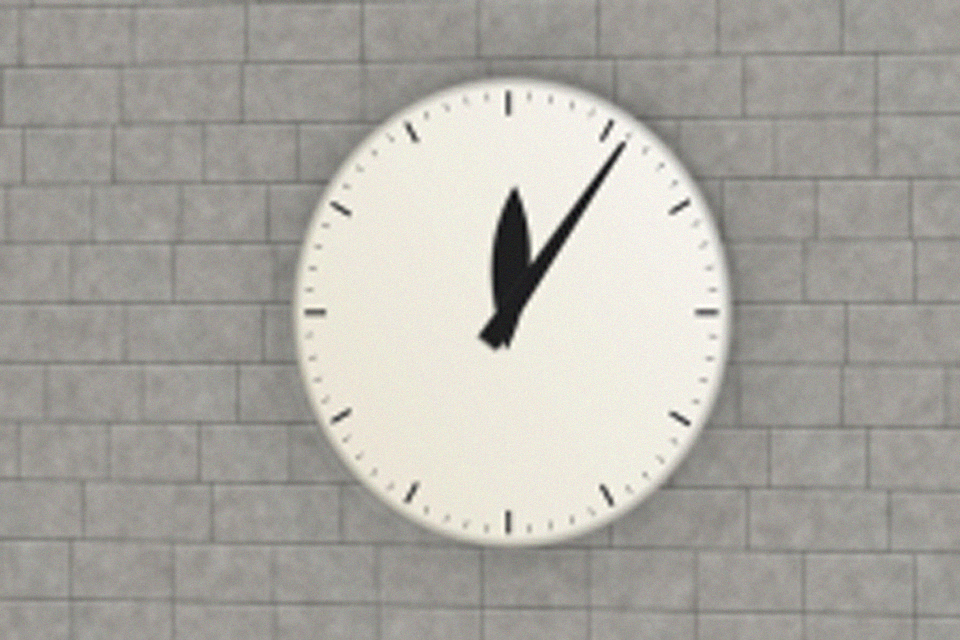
12 h 06 min
